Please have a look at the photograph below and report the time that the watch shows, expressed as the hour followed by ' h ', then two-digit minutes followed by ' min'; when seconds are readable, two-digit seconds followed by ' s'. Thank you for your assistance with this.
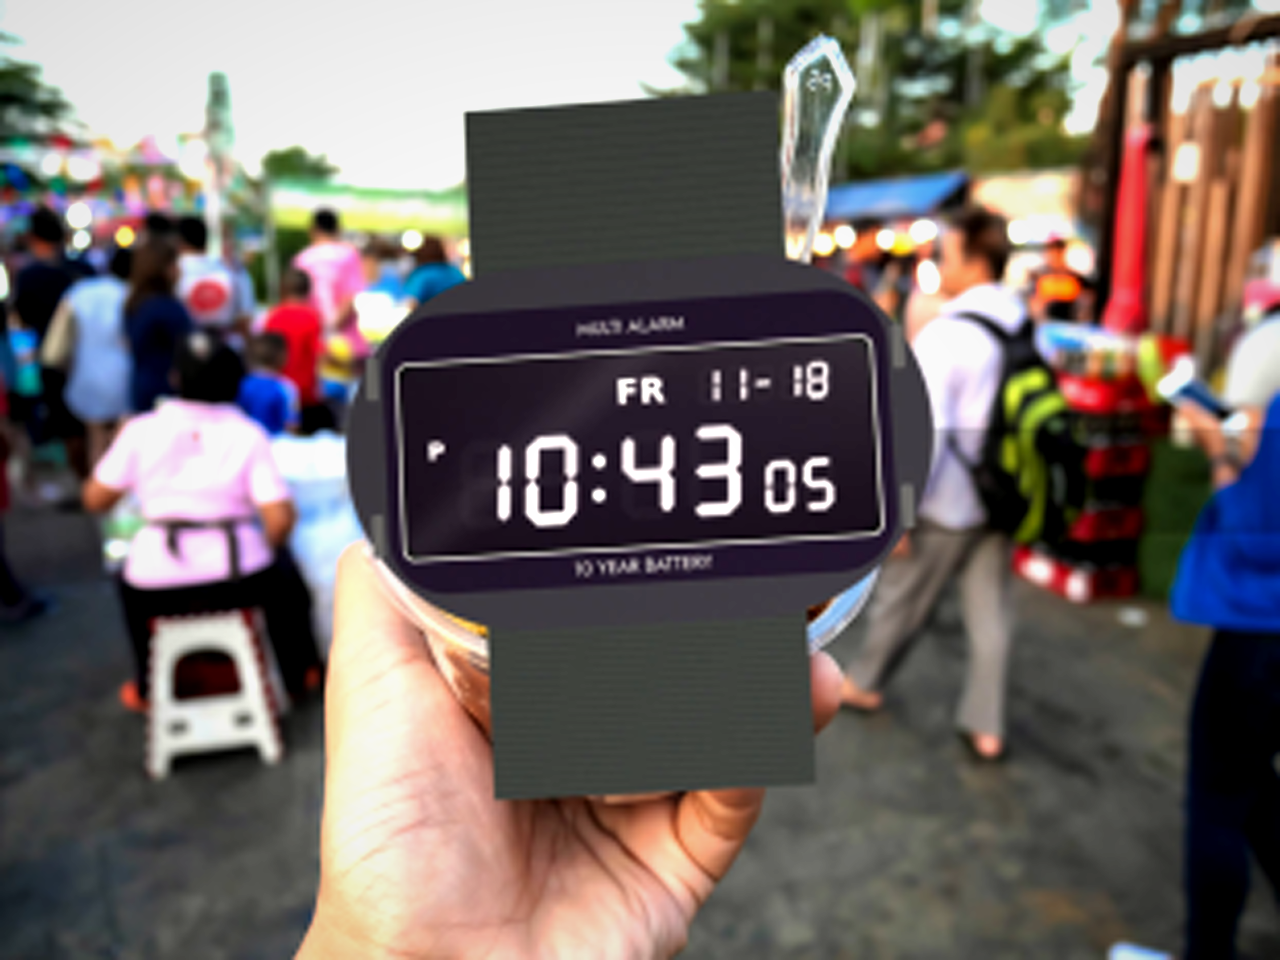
10 h 43 min 05 s
